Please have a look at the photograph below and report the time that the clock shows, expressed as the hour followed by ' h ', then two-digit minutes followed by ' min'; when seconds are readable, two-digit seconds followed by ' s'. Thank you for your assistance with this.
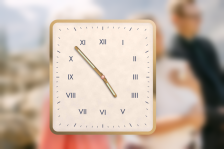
4 h 53 min
